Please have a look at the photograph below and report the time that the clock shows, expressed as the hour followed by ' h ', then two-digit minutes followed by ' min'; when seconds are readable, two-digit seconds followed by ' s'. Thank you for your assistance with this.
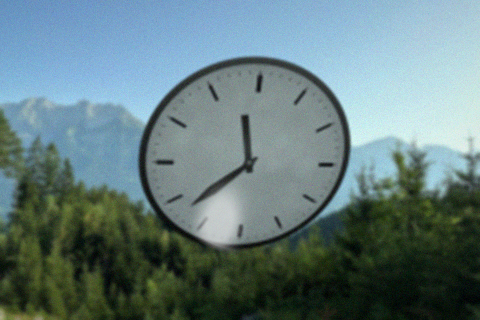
11 h 38 min
